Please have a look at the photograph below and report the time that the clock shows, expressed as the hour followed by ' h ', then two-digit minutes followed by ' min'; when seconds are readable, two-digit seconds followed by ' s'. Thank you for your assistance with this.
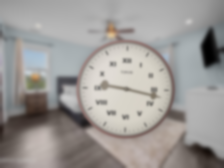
9 h 17 min
